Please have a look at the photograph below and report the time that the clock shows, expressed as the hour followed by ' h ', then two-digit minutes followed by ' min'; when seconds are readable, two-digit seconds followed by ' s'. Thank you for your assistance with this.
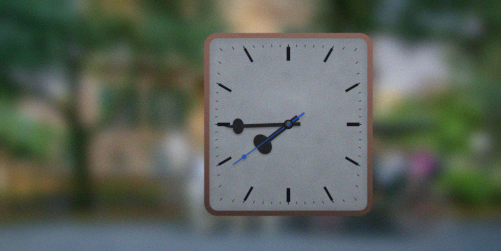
7 h 44 min 39 s
